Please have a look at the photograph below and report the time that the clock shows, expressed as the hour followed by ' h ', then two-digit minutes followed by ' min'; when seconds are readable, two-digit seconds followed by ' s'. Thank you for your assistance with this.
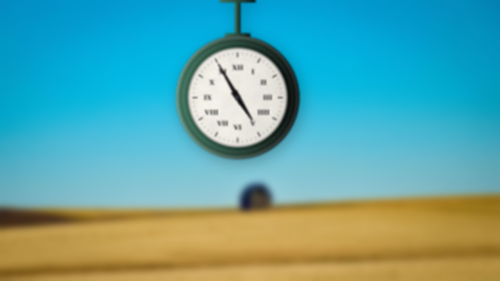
4 h 55 min
